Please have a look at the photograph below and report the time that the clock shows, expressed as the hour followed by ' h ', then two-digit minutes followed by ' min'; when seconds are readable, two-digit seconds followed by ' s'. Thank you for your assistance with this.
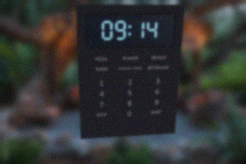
9 h 14 min
